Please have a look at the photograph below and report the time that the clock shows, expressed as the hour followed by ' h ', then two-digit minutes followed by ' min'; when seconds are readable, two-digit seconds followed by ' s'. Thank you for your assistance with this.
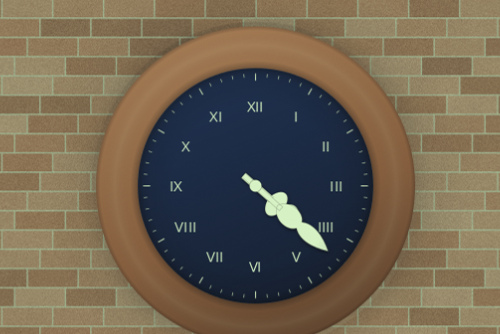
4 h 22 min
